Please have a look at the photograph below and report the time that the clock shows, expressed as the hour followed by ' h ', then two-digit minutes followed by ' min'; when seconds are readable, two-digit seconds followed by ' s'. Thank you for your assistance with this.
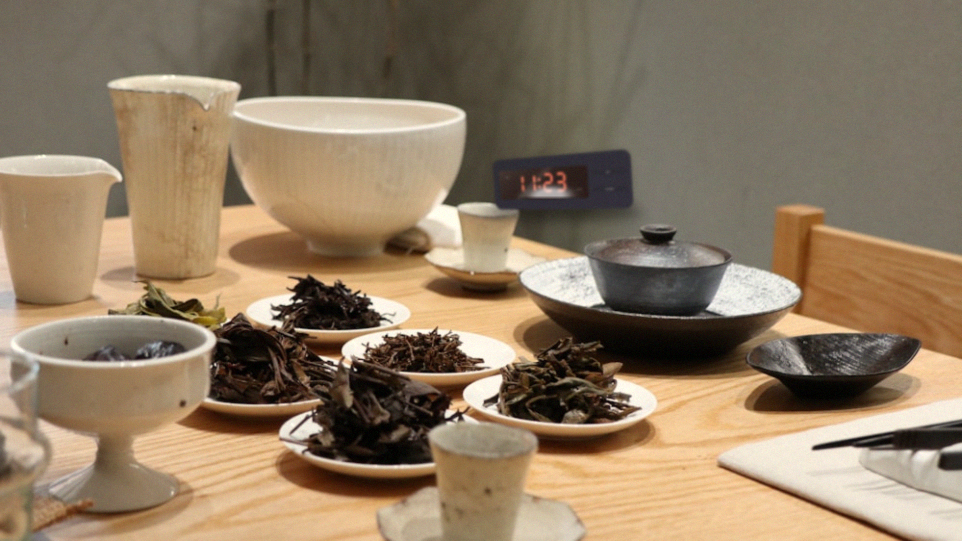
11 h 23 min
